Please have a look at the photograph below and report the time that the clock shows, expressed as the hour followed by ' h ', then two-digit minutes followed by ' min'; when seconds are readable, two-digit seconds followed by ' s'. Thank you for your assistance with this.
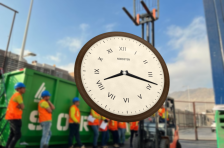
8 h 18 min
